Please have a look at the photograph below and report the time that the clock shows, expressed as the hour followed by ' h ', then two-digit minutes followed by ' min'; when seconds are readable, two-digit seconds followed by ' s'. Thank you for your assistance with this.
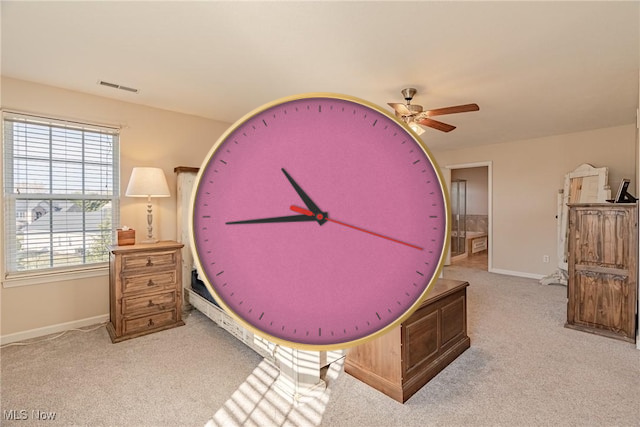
10 h 44 min 18 s
